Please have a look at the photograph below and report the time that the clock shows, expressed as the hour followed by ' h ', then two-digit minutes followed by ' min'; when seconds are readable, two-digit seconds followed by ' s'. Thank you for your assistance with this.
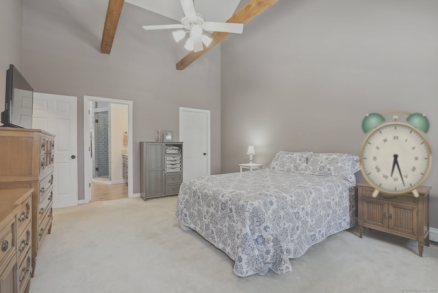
6 h 27 min
